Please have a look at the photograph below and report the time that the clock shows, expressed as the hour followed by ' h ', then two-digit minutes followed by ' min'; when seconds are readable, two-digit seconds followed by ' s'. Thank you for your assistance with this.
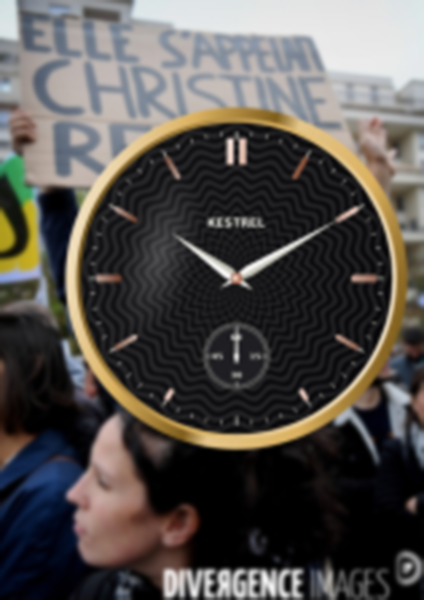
10 h 10 min
